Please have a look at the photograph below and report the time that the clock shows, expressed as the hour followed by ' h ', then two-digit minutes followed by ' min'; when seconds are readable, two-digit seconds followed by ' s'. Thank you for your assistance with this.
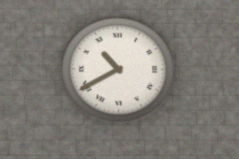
10 h 40 min
